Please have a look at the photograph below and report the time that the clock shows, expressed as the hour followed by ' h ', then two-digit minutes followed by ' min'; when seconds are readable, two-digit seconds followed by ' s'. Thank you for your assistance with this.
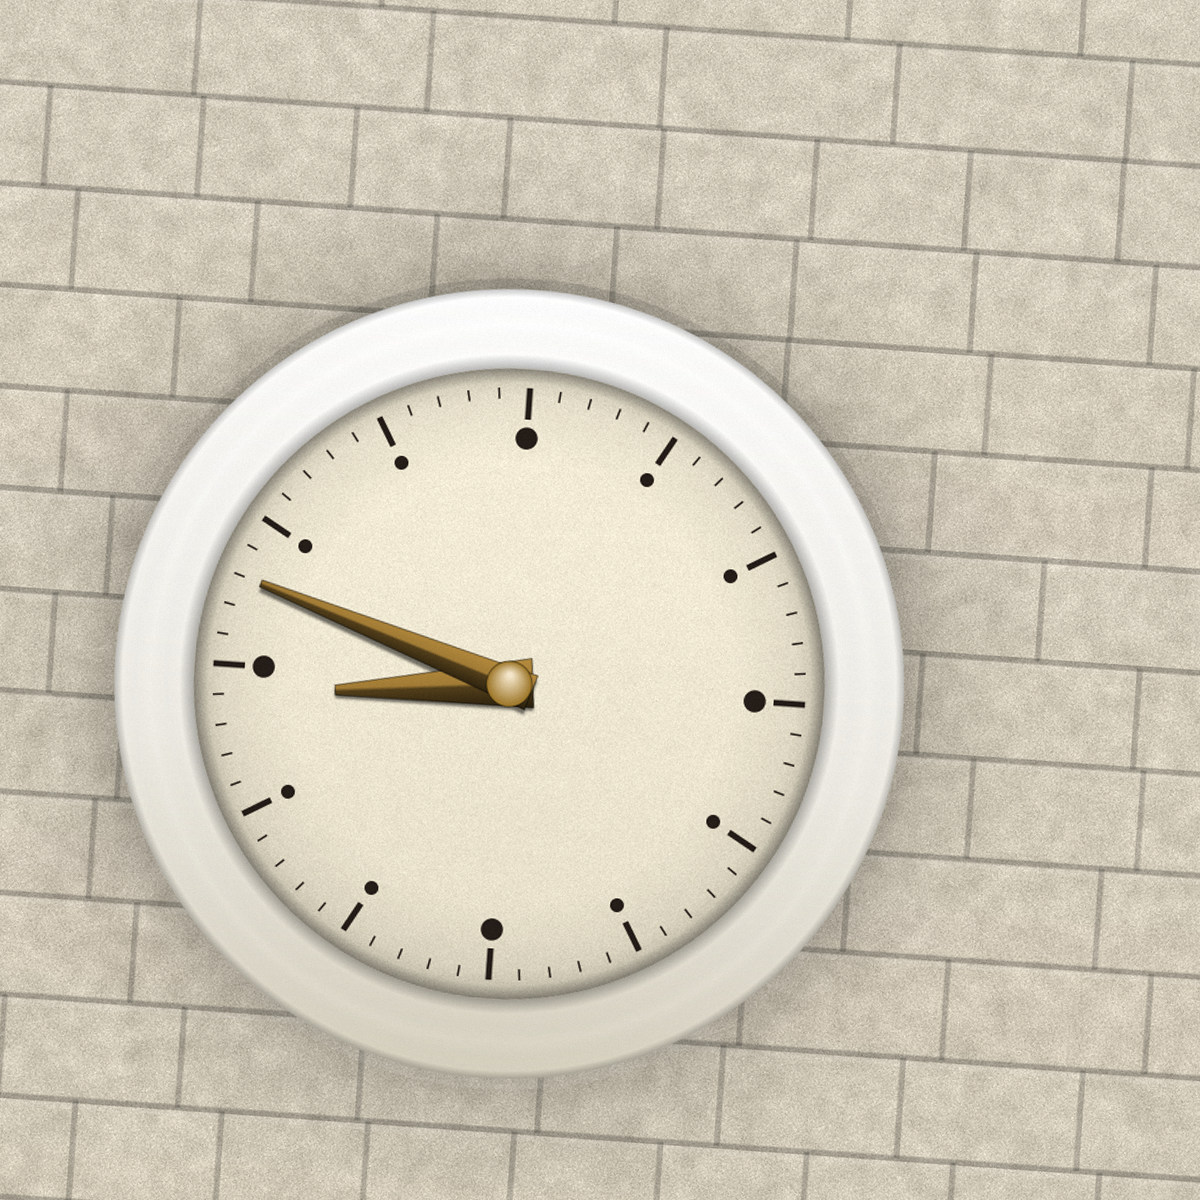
8 h 48 min
